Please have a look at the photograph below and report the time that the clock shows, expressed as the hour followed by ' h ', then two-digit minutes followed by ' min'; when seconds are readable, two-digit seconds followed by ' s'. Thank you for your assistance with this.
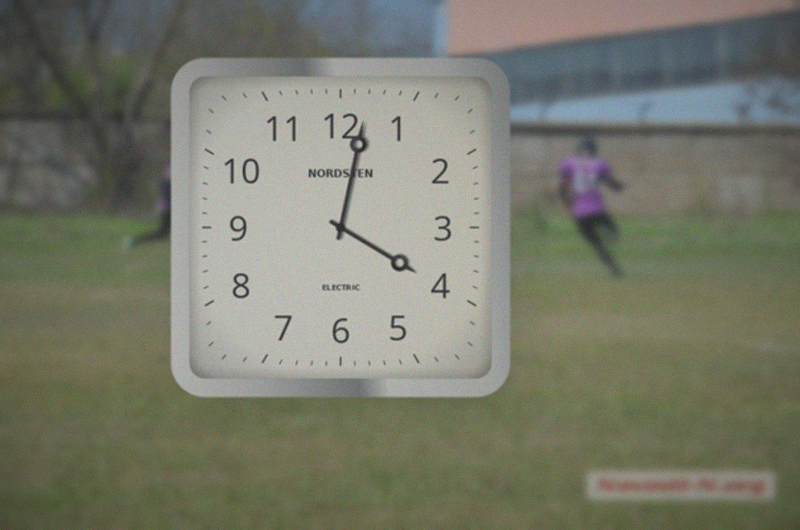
4 h 02 min
